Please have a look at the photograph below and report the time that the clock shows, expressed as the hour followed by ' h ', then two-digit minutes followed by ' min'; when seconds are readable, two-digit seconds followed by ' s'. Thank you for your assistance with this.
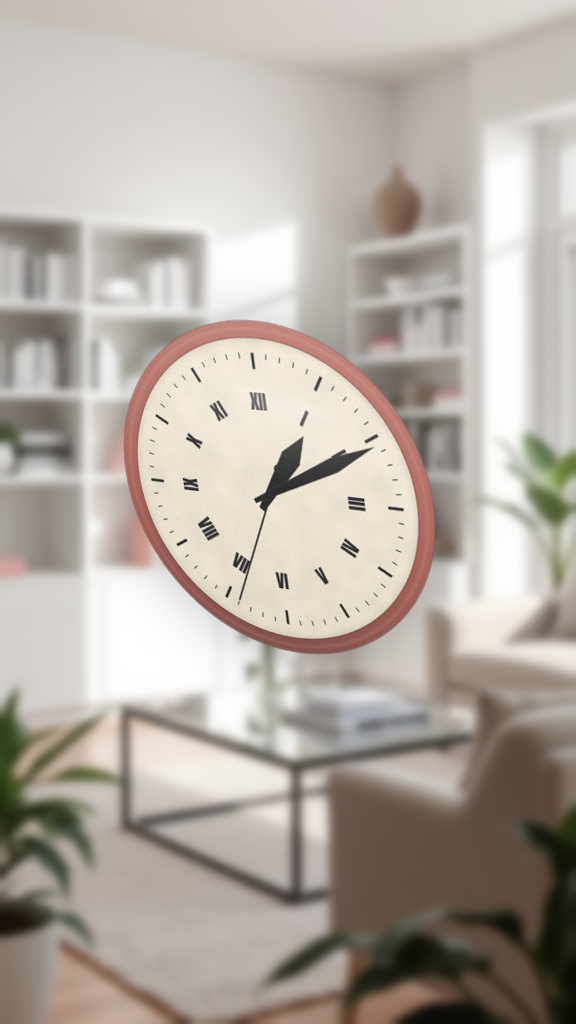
1 h 10 min 34 s
